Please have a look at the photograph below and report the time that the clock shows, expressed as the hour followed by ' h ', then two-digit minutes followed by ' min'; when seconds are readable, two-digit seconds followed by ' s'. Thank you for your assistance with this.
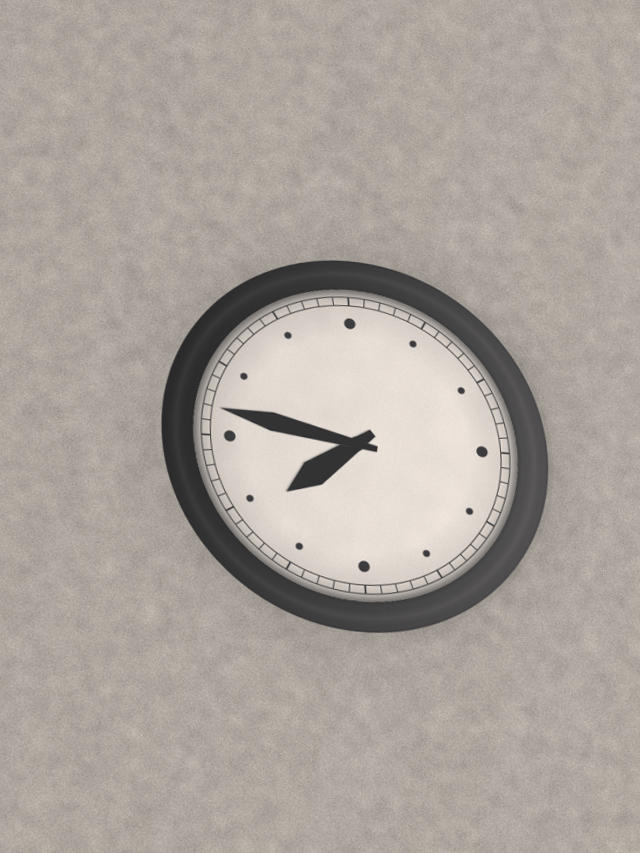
7 h 47 min
